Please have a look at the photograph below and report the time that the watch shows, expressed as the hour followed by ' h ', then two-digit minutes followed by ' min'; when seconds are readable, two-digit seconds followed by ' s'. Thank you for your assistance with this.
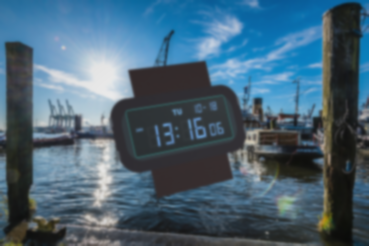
13 h 16 min
